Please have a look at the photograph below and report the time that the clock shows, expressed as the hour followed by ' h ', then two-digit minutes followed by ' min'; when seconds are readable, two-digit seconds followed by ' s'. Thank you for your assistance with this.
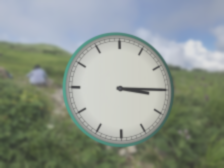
3 h 15 min
